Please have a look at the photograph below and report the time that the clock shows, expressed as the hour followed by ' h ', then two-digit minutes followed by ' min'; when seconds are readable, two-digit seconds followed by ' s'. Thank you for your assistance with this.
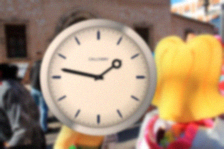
1 h 47 min
